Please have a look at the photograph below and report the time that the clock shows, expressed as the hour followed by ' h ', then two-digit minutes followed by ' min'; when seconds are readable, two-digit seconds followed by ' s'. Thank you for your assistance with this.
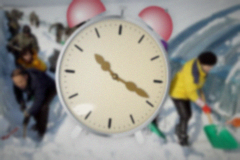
10 h 19 min
